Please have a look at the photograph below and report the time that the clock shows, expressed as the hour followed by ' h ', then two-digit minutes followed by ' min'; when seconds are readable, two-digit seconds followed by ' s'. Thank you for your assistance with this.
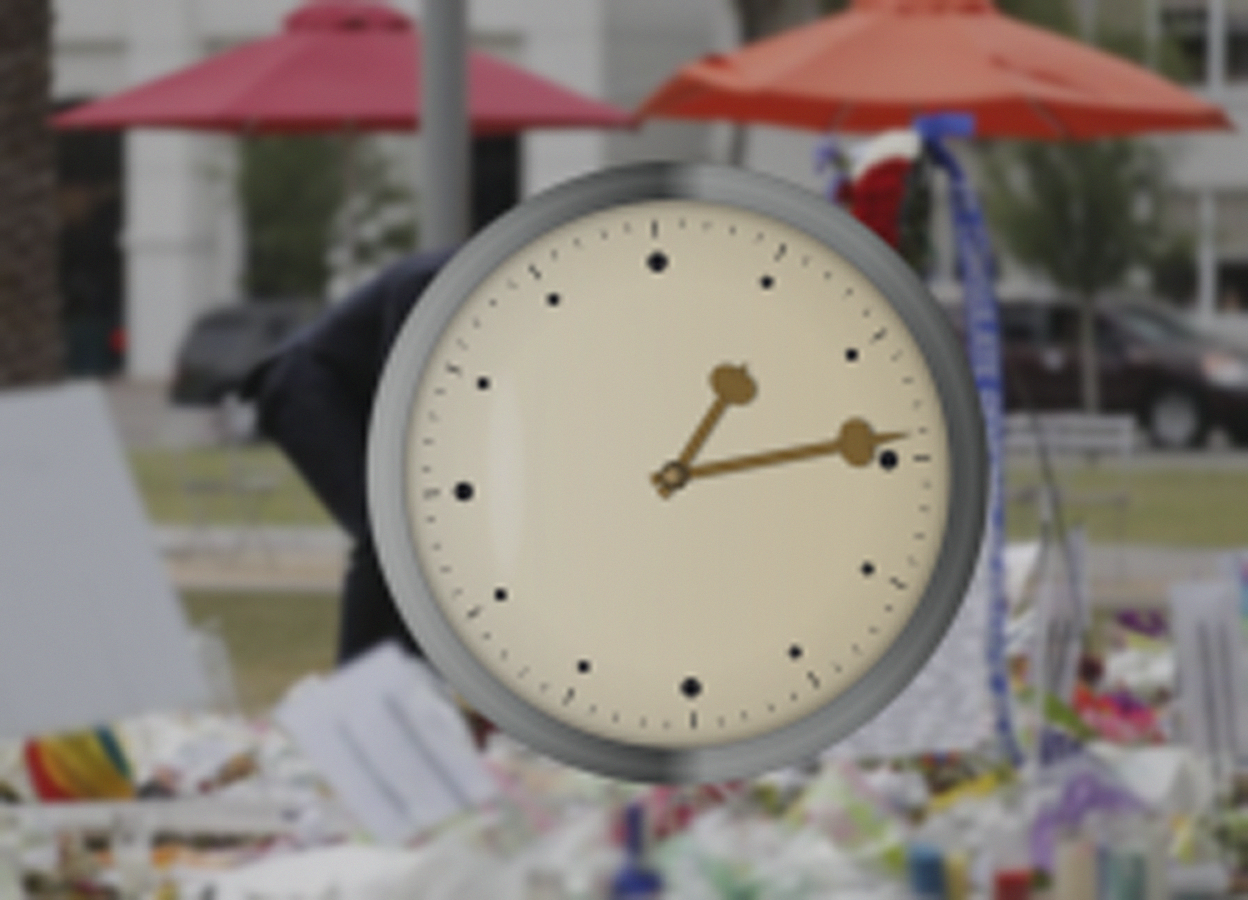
1 h 14 min
